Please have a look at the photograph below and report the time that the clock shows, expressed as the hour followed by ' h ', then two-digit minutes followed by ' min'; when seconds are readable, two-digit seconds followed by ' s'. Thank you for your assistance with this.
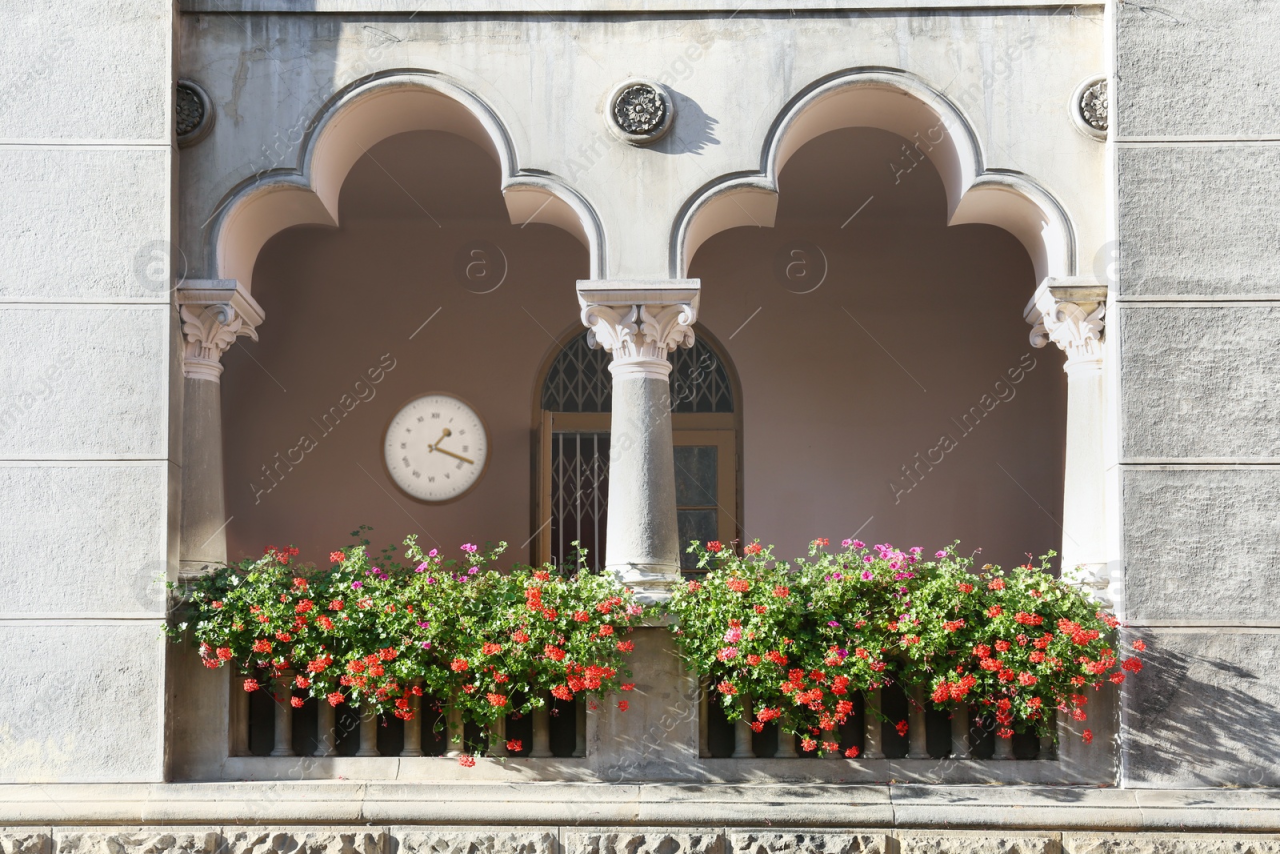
1 h 18 min
